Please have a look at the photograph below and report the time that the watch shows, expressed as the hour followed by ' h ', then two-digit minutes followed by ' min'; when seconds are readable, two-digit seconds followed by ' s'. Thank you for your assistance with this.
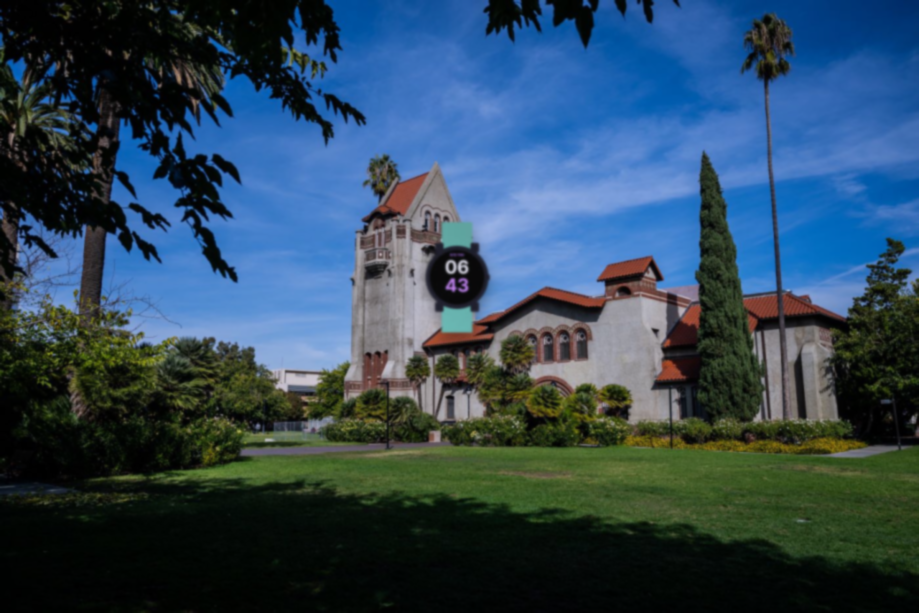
6 h 43 min
